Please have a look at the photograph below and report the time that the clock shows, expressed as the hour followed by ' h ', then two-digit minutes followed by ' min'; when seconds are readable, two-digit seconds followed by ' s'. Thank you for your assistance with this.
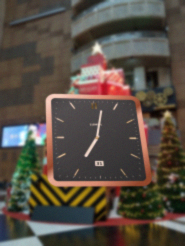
7 h 02 min
